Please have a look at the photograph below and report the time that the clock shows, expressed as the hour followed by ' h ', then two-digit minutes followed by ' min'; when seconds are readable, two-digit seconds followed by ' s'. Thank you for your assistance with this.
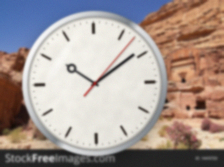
10 h 09 min 07 s
